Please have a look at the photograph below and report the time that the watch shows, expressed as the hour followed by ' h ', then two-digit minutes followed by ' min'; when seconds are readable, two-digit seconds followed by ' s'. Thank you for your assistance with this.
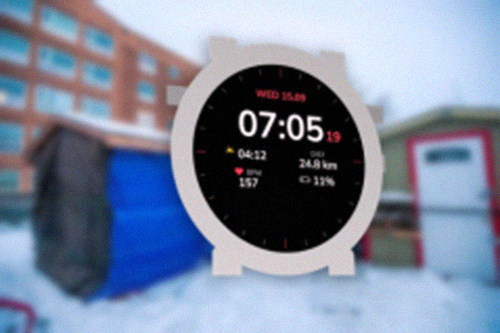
7 h 05 min
